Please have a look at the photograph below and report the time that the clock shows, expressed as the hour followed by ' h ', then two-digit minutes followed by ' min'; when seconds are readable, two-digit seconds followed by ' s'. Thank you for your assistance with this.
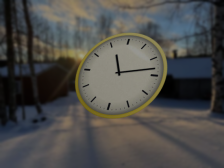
11 h 13 min
